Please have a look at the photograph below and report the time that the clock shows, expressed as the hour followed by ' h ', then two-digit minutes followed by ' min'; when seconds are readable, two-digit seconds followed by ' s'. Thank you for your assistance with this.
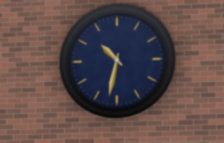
10 h 32 min
